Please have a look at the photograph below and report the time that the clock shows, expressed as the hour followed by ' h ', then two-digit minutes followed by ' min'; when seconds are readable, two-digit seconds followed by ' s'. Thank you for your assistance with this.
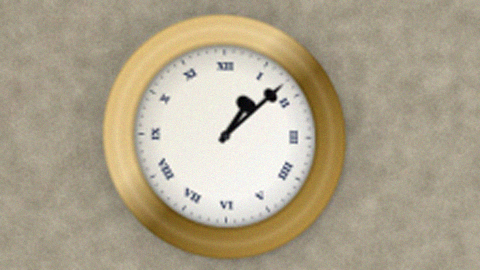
1 h 08 min
